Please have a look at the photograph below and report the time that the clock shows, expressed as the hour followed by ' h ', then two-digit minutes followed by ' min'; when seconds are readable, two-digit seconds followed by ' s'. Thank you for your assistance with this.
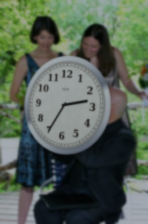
2 h 35 min
